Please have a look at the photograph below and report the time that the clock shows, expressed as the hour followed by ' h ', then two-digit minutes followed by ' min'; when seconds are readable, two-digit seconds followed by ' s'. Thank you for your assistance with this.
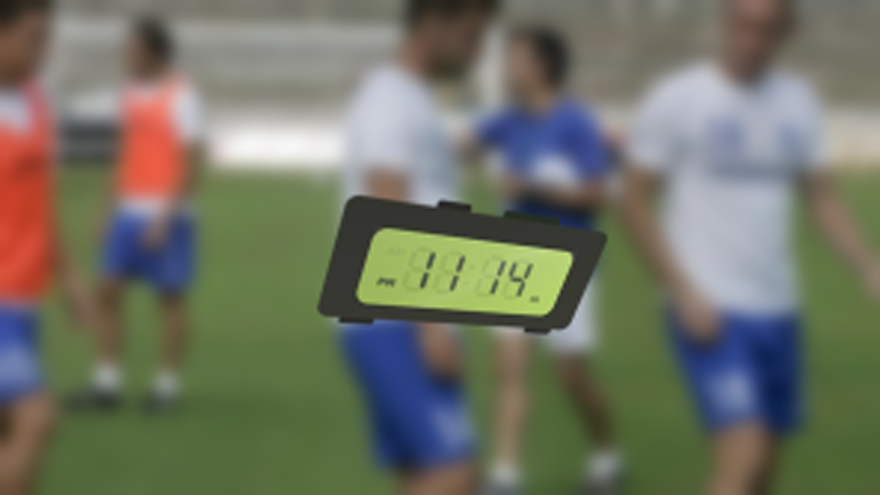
11 h 14 min
